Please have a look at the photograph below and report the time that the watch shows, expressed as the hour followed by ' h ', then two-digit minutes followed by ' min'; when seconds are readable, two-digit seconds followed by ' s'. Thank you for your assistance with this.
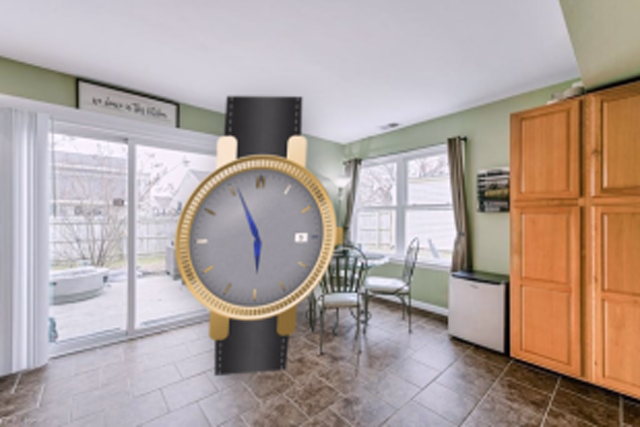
5 h 56 min
